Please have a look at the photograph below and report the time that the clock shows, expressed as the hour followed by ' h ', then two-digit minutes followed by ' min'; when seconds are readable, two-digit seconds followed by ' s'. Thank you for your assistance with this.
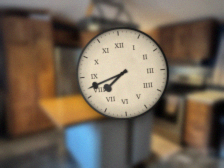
7 h 42 min
